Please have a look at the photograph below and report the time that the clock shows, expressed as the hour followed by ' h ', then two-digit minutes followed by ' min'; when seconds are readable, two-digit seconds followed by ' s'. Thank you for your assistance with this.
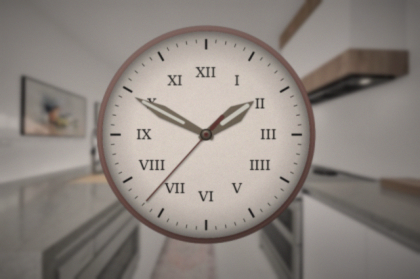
1 h 49 min 37 s
